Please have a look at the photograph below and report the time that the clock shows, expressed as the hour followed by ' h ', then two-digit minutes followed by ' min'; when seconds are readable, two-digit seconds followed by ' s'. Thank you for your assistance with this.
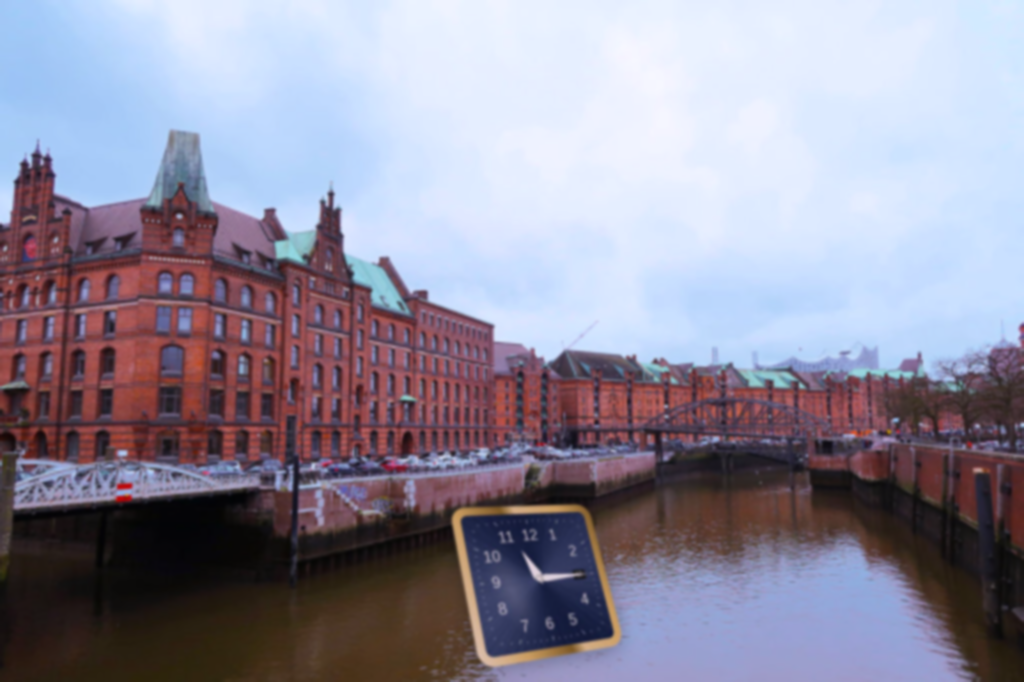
11 h 15 min
